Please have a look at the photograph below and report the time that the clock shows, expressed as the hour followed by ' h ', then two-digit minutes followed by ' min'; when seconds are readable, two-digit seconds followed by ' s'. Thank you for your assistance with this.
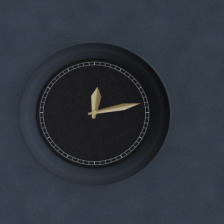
12 h 13 min
